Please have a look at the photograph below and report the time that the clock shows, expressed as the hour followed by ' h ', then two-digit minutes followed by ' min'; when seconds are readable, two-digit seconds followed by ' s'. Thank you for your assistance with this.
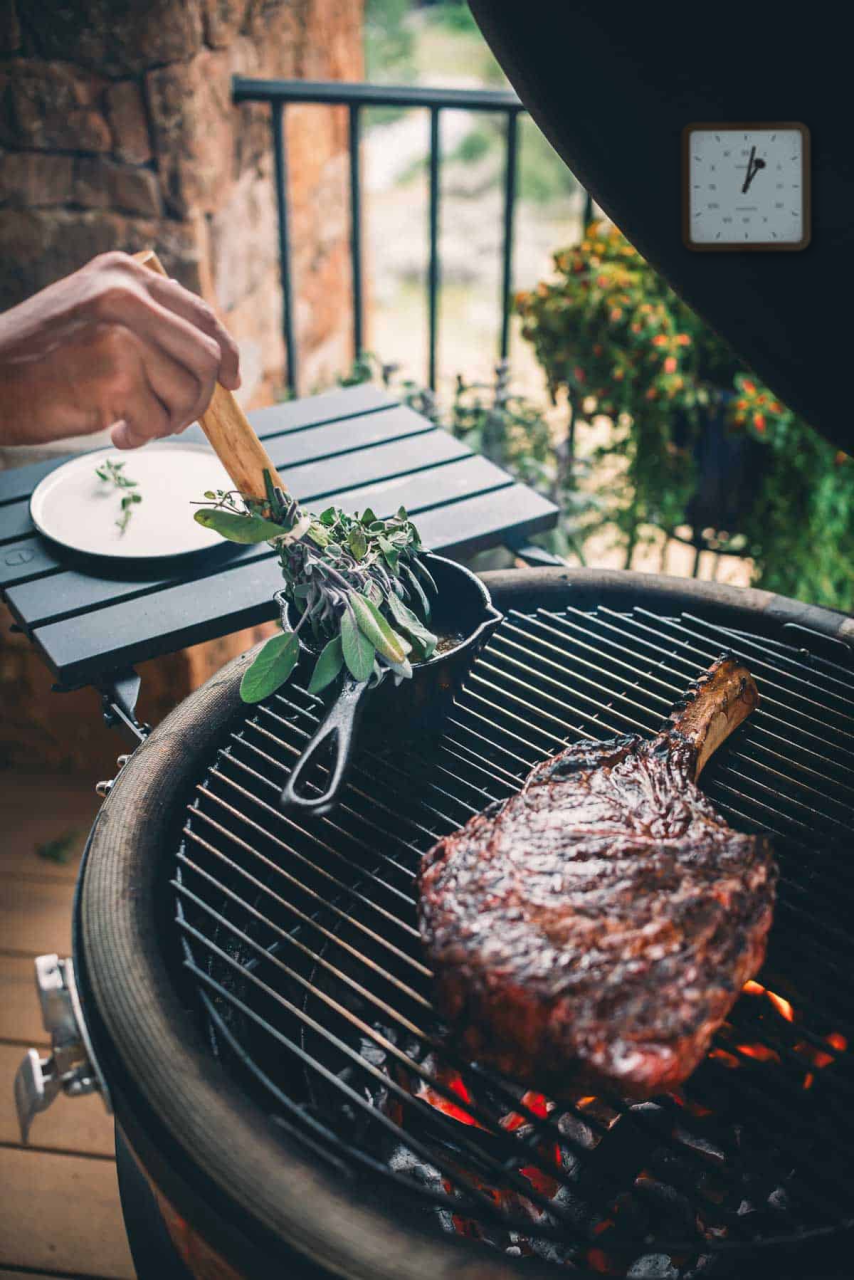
1 h 02 min
